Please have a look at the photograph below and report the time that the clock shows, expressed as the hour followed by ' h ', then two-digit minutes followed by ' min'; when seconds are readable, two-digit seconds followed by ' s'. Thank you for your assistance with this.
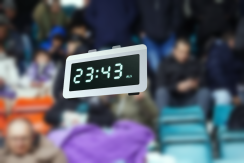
23 h 43 min
